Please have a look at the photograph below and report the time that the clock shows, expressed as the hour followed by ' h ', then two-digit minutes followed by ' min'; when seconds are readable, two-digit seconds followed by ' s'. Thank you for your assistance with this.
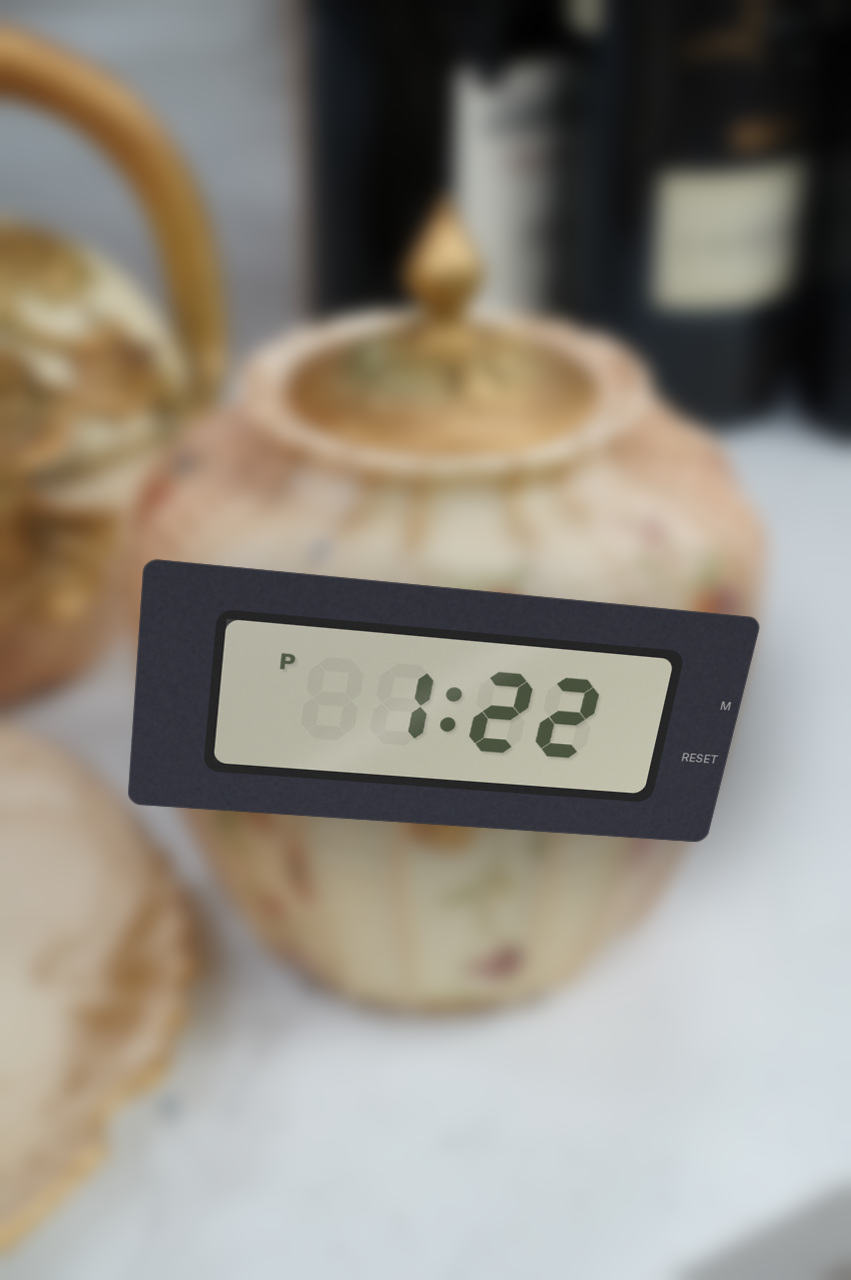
1 h 22 min
